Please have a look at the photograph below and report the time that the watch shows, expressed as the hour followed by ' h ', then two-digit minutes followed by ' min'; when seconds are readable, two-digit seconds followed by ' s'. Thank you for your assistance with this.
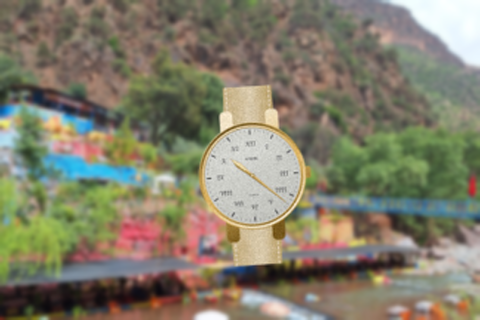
10 h 22 min
